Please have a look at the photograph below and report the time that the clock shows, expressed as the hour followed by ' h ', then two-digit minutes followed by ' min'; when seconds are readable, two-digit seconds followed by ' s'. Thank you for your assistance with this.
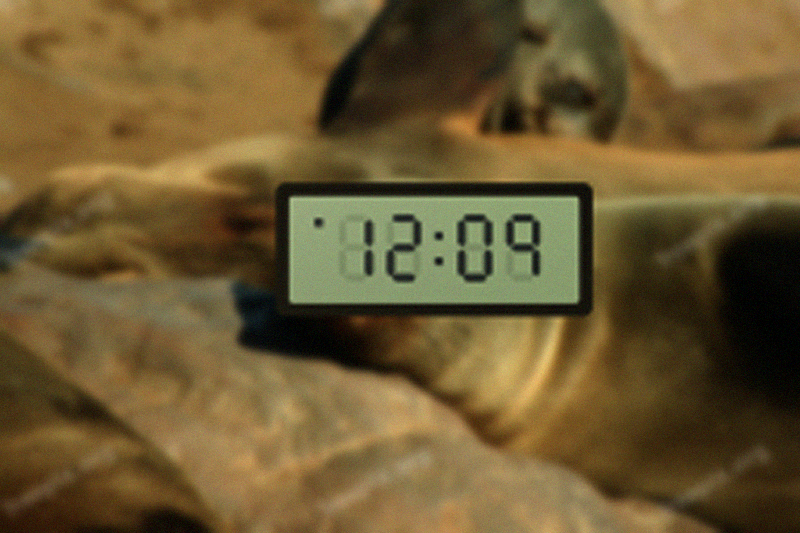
12 h 09 min
